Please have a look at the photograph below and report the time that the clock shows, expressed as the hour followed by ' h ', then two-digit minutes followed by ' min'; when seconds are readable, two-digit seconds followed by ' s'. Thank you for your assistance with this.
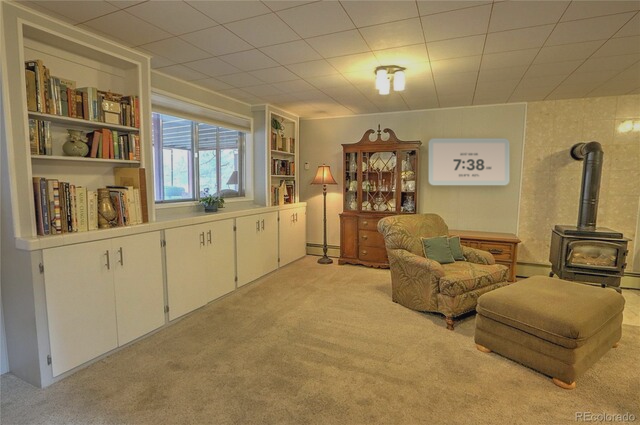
7 h 38 min
